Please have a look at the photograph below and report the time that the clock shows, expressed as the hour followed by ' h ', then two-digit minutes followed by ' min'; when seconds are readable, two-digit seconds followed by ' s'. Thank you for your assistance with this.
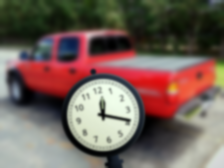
12 h 19 min
